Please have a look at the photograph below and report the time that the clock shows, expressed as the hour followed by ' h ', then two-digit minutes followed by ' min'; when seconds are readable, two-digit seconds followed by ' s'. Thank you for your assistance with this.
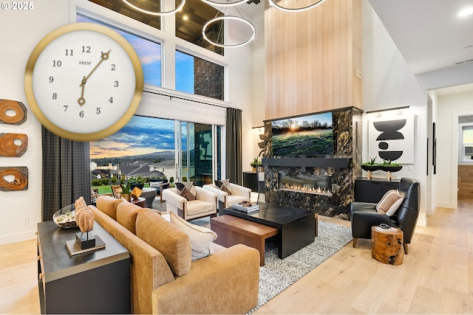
6 h 06 min
